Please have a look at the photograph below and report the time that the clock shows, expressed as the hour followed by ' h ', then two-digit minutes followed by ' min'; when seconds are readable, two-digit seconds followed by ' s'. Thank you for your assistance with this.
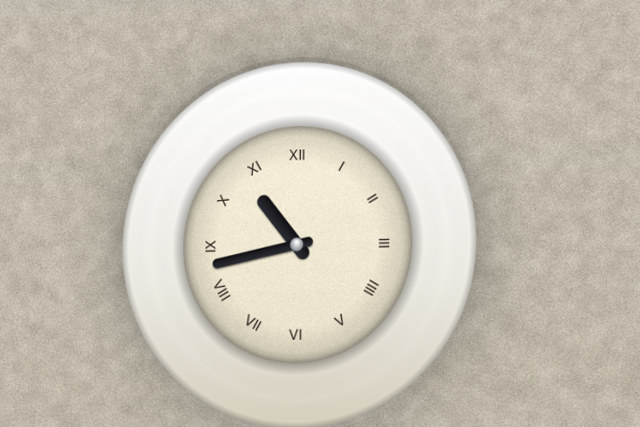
10 h 43 min
